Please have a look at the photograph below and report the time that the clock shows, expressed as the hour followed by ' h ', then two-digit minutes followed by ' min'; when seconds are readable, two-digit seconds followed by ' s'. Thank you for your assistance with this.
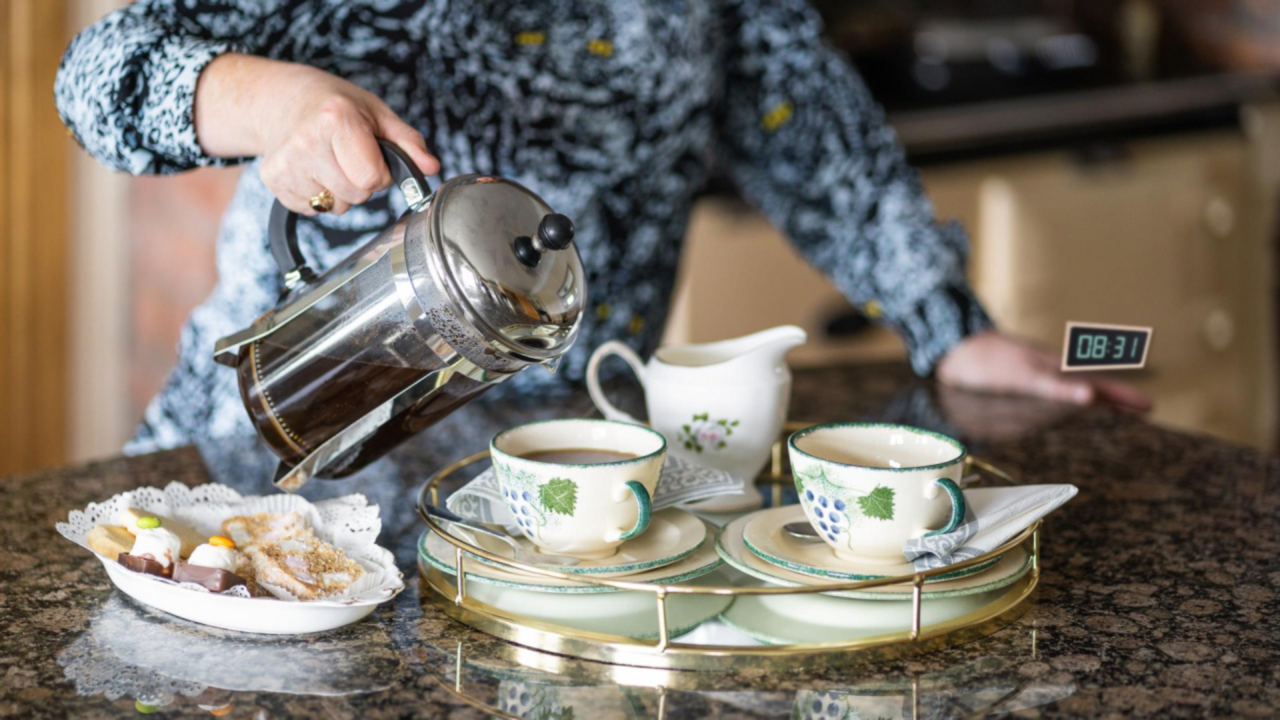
8 h 31 min
